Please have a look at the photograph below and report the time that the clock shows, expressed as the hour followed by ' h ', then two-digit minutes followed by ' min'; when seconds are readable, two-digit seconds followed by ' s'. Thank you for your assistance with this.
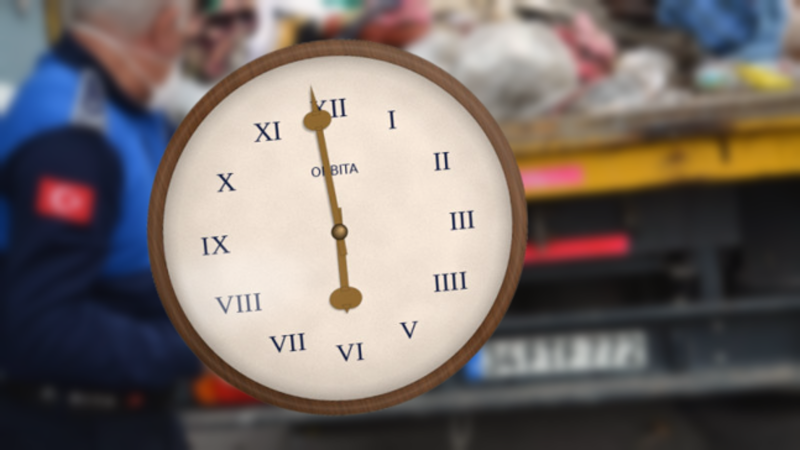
5 h 59 min
